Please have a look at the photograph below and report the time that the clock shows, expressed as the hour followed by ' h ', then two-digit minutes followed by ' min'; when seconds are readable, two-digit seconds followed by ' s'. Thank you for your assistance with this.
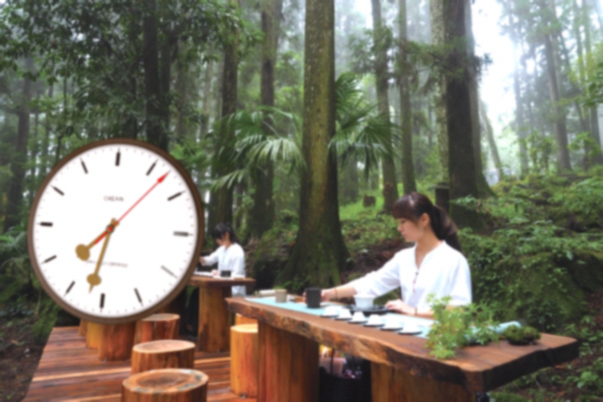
7 h 32 min 07 s
